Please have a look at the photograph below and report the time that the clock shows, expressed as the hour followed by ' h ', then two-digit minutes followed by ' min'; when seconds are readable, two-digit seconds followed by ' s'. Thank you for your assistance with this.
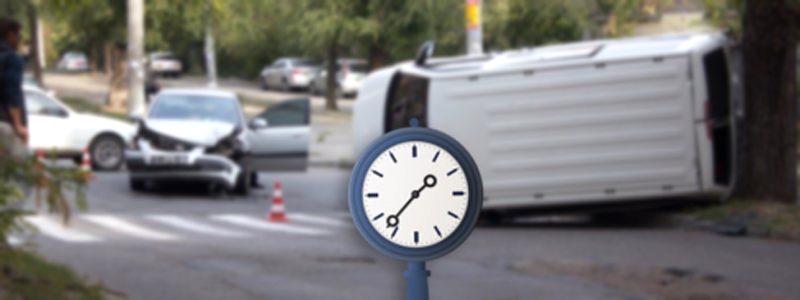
1 h 37 min
